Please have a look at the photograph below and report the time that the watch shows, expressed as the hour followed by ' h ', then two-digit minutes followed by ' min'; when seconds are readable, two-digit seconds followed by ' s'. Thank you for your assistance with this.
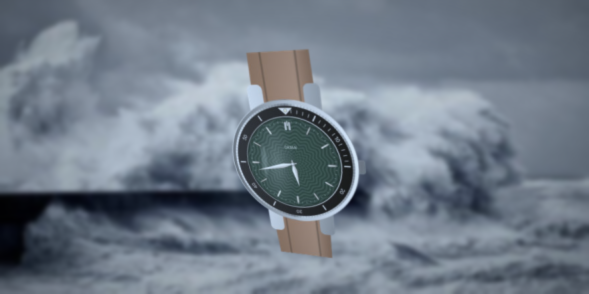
5 h 43 min
